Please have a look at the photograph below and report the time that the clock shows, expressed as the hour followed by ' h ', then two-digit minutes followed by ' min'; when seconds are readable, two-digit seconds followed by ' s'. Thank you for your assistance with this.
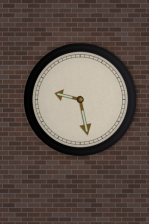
9 h 28 min
